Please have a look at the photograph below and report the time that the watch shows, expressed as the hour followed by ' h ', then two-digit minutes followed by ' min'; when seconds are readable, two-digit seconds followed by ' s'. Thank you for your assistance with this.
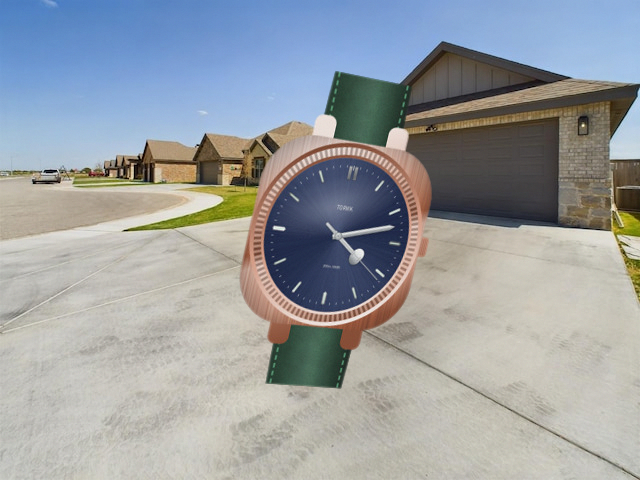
4 h 12 min 21 s
